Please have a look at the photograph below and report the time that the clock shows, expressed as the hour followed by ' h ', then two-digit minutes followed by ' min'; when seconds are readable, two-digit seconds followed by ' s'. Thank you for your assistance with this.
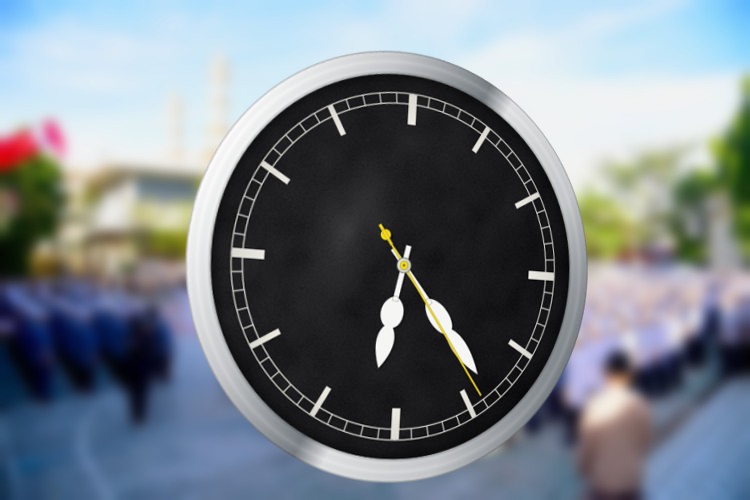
6 h 23 min 24 s
